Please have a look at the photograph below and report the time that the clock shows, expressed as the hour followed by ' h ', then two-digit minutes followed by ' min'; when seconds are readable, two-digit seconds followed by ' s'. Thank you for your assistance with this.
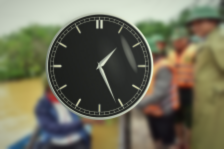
1 h 26 min
